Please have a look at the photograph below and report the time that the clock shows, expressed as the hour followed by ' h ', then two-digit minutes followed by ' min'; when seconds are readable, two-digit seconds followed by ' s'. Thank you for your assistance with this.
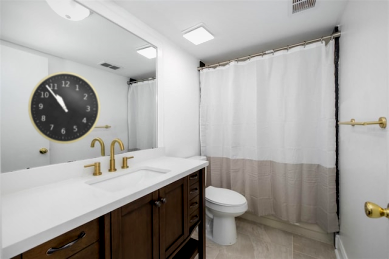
10 h 53 min
